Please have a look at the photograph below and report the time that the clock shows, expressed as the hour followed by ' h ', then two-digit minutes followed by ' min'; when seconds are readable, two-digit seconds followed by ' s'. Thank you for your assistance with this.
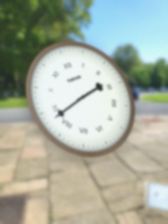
2 h 43 min
